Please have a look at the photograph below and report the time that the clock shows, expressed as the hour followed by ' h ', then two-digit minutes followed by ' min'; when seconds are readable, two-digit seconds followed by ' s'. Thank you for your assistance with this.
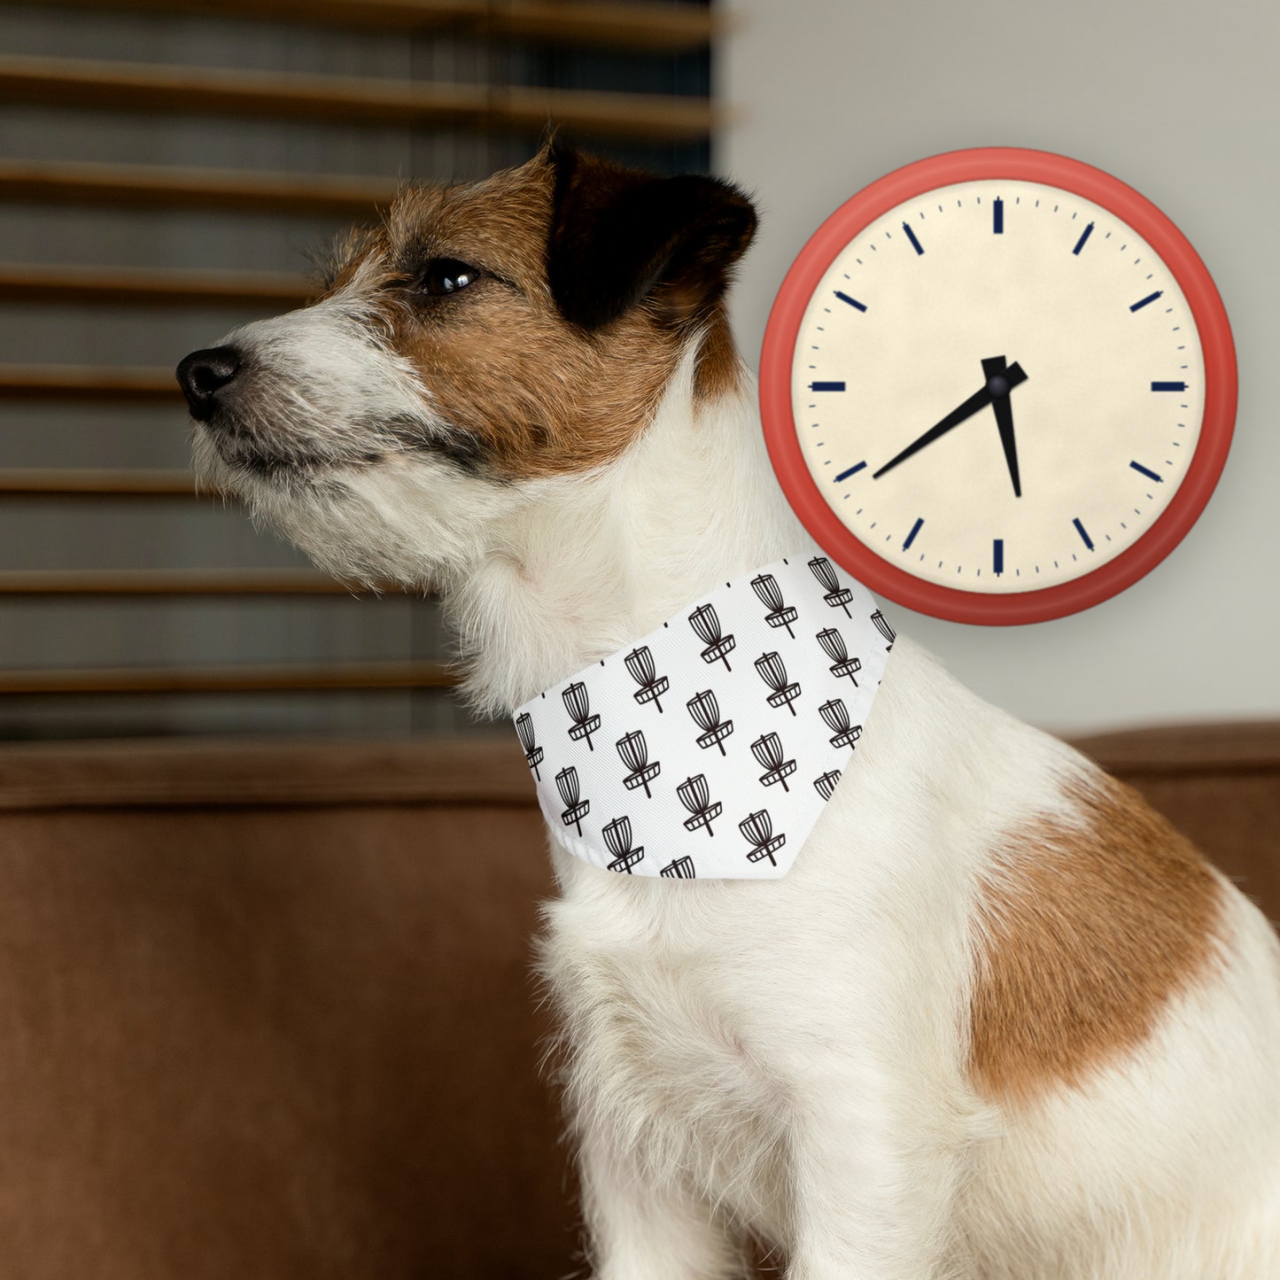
5 h 39 min
